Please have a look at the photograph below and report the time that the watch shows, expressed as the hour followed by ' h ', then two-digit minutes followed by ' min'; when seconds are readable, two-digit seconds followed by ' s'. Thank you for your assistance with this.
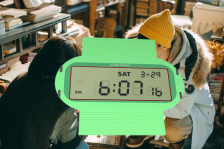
6 h 07 min 16 s
